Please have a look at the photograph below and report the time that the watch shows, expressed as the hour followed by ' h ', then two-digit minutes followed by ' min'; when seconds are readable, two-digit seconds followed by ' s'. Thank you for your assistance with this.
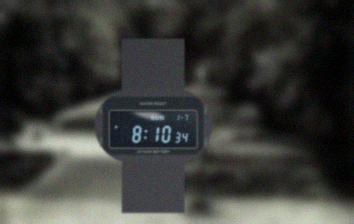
8 h 10 min 34 s
